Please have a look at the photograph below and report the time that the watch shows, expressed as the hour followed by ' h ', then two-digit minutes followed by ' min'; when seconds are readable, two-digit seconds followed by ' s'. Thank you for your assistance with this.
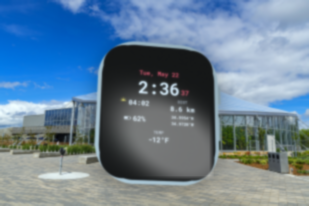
2 h 36 min
